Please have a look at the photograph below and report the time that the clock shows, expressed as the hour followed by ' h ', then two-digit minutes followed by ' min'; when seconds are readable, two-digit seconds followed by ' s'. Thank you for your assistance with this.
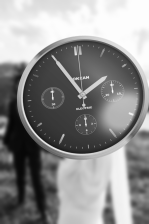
1 h 55 min
